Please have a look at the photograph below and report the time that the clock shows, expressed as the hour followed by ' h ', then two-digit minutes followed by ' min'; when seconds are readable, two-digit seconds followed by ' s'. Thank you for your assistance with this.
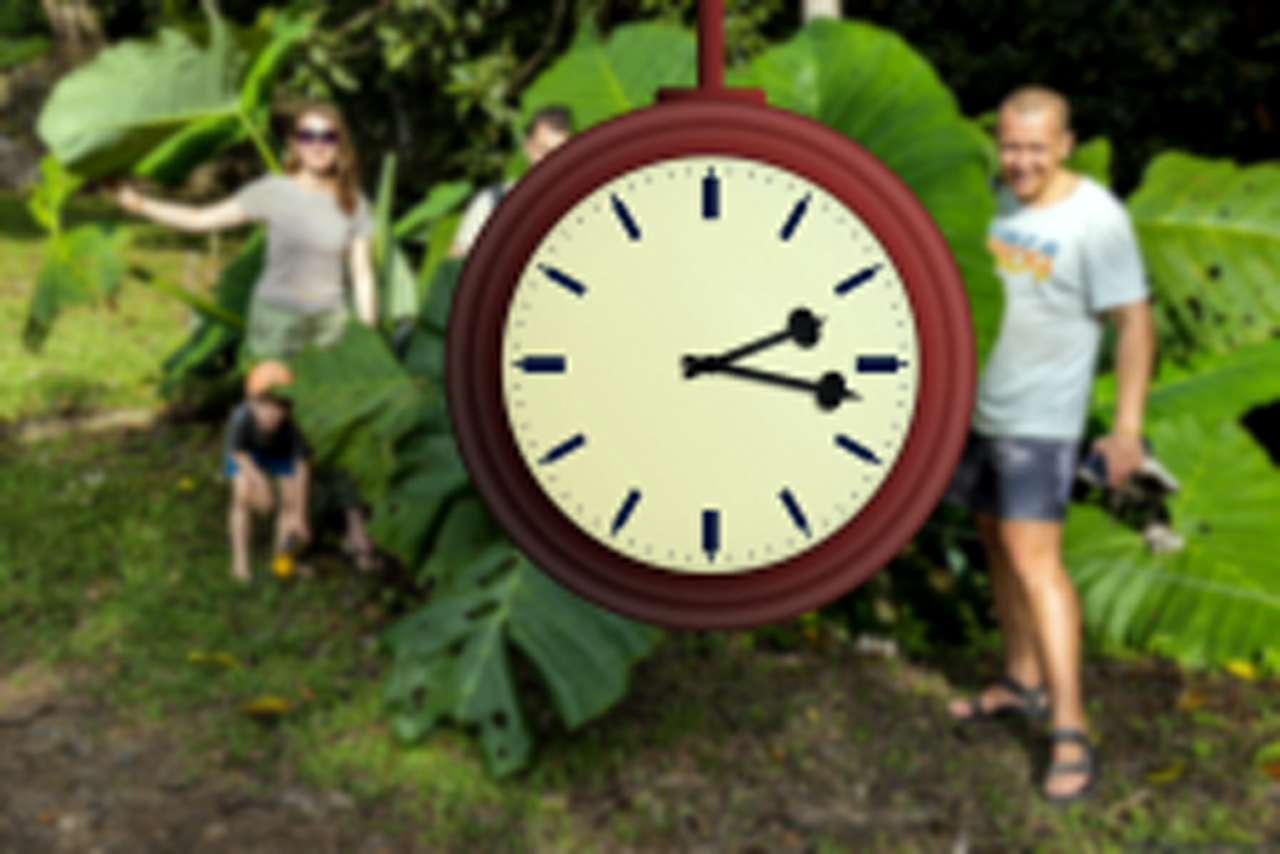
2 h 17 min
